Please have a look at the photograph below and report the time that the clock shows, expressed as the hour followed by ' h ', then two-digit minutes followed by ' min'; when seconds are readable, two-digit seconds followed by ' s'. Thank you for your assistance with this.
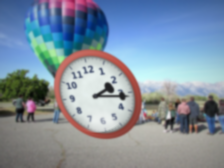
2 h 16 min
